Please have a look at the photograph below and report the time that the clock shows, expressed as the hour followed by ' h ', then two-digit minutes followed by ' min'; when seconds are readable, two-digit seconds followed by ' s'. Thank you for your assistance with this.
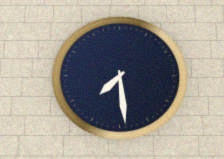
7 h 29 min
